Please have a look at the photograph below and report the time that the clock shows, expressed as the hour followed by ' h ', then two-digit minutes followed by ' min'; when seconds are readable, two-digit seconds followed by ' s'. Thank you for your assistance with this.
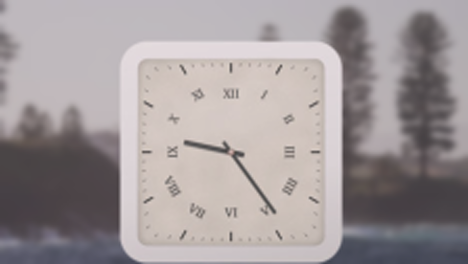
9 h 24 min
